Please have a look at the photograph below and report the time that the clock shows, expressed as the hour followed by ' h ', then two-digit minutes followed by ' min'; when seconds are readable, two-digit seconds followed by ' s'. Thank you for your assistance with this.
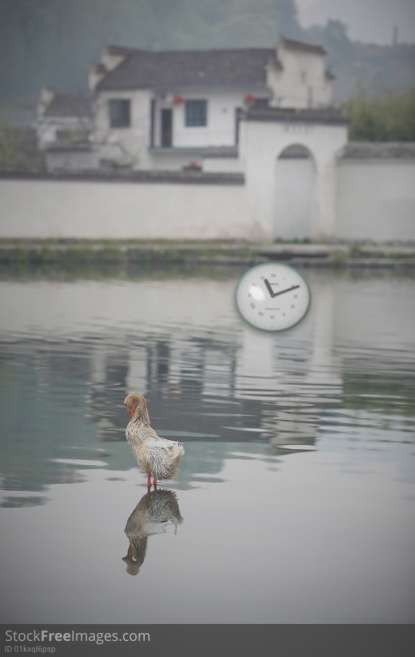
11 h 11 min
